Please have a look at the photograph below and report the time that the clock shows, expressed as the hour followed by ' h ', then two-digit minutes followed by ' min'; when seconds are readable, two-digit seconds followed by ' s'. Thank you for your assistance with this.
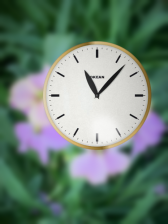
11 h 07 min
